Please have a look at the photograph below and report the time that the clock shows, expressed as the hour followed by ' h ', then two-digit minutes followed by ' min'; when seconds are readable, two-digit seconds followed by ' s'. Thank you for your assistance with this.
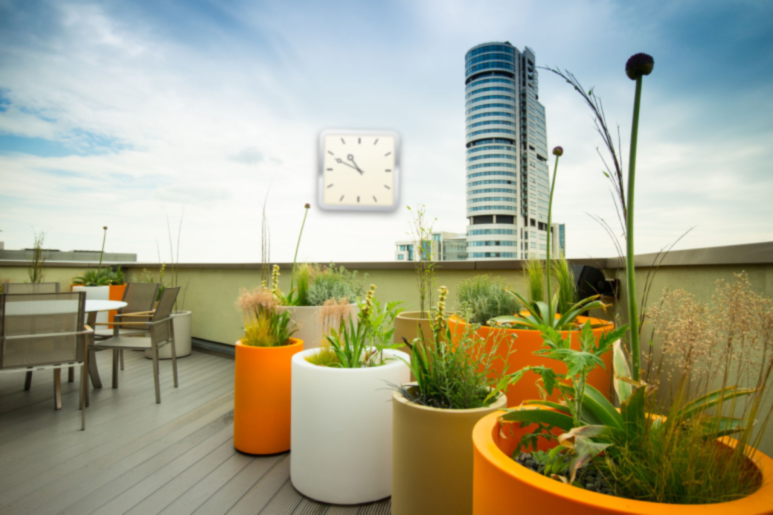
10 h 49 min
